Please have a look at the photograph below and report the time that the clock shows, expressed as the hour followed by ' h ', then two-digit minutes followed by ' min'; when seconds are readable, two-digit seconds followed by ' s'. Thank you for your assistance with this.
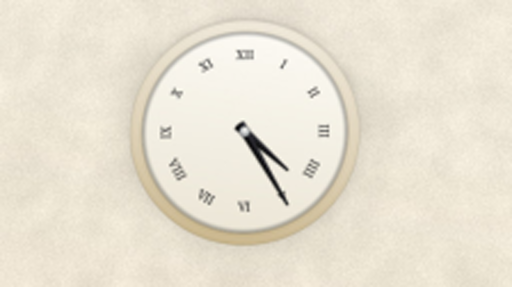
4 h 25 min
